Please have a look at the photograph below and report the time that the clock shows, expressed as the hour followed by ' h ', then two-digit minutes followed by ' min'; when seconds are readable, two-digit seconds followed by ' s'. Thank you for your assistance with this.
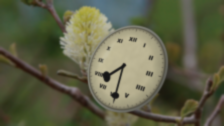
7 h 29 min
